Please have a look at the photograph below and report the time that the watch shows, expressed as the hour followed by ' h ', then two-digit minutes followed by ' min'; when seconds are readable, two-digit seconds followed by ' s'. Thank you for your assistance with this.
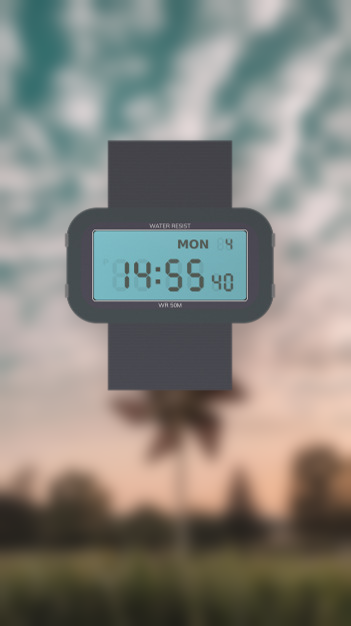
14 h 55 min 40 s
